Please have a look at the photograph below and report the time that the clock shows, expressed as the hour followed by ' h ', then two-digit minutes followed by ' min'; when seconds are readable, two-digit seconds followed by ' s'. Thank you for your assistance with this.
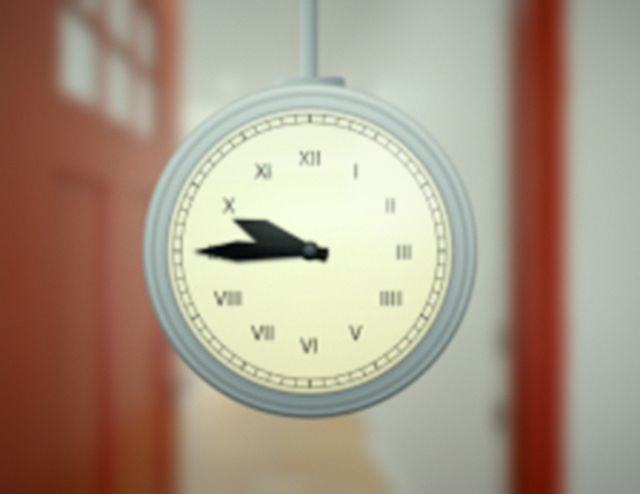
9 h 45 min
